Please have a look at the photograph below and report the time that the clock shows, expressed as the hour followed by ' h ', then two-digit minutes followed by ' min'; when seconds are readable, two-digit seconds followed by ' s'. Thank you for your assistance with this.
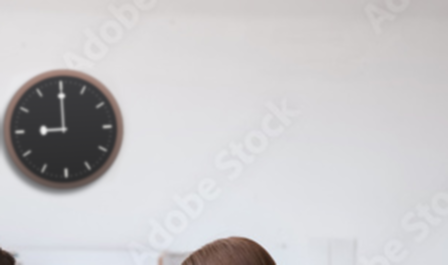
9 h 00 min
